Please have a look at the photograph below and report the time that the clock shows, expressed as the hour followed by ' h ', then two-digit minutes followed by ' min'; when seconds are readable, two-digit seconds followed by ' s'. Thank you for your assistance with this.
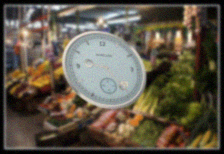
9 h 24 min
